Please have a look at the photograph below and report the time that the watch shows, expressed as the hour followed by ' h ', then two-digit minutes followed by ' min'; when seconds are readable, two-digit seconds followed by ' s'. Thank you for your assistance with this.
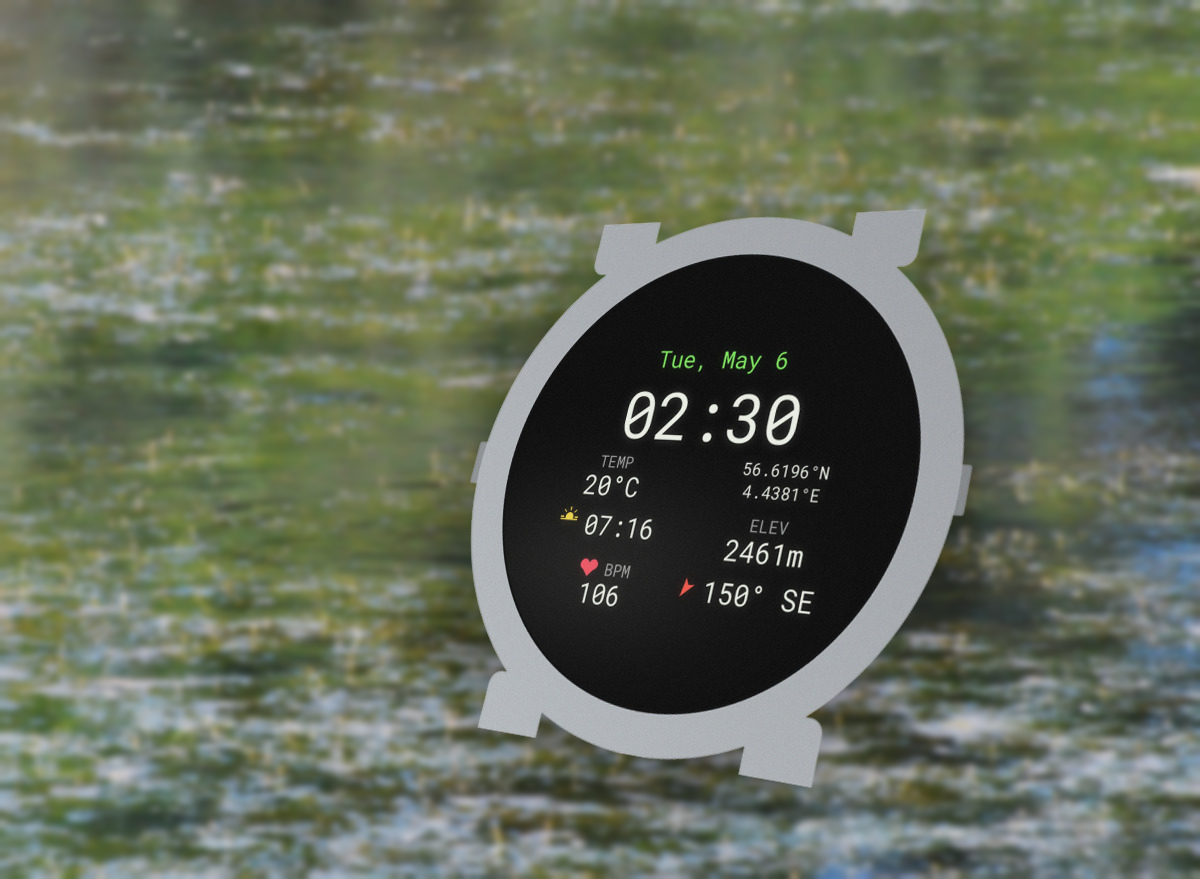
2 h 30 min
